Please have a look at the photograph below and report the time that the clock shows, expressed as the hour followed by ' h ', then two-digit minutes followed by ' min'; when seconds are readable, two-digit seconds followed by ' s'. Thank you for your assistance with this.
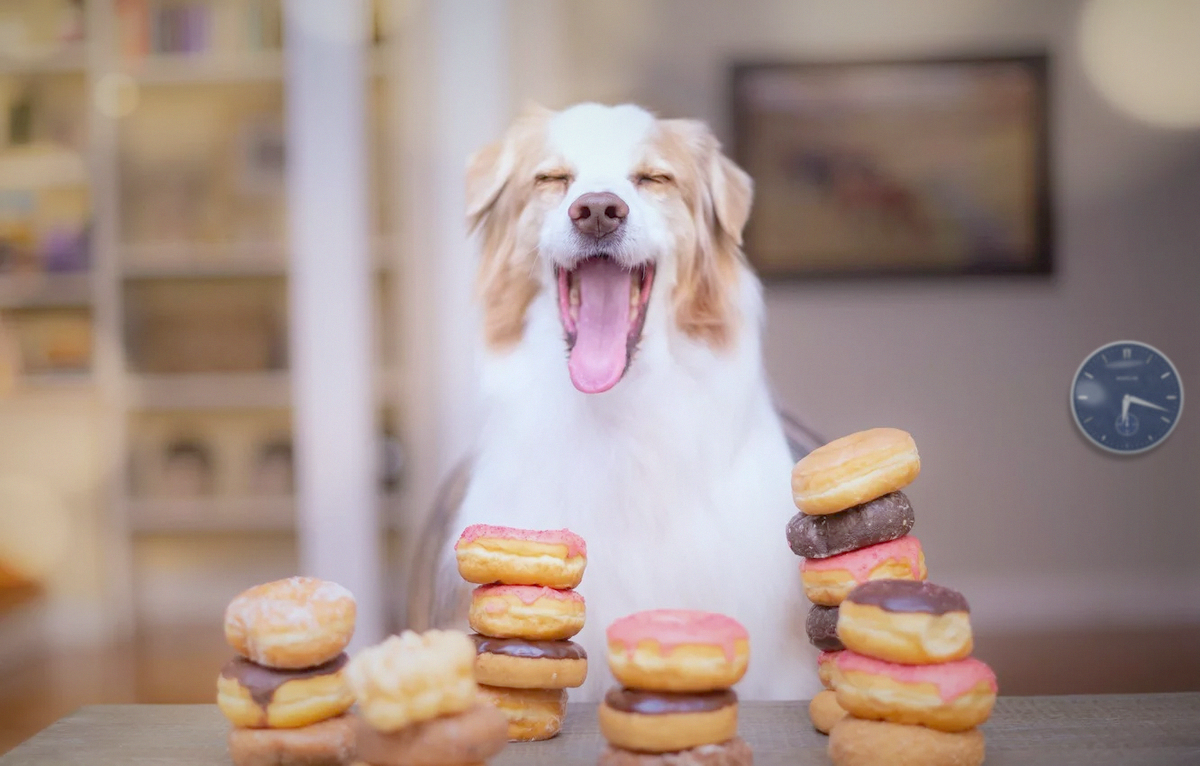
6 h 18 min
